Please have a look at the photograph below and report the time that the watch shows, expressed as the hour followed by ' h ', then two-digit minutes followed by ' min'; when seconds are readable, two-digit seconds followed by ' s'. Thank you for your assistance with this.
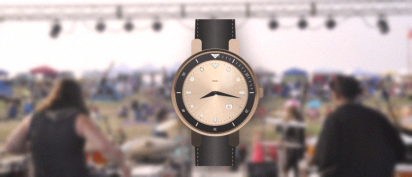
8 h 17 min
